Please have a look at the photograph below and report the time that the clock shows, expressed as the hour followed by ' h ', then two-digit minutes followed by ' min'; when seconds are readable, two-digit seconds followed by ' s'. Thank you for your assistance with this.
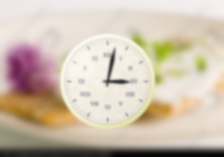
3 h 02 min
